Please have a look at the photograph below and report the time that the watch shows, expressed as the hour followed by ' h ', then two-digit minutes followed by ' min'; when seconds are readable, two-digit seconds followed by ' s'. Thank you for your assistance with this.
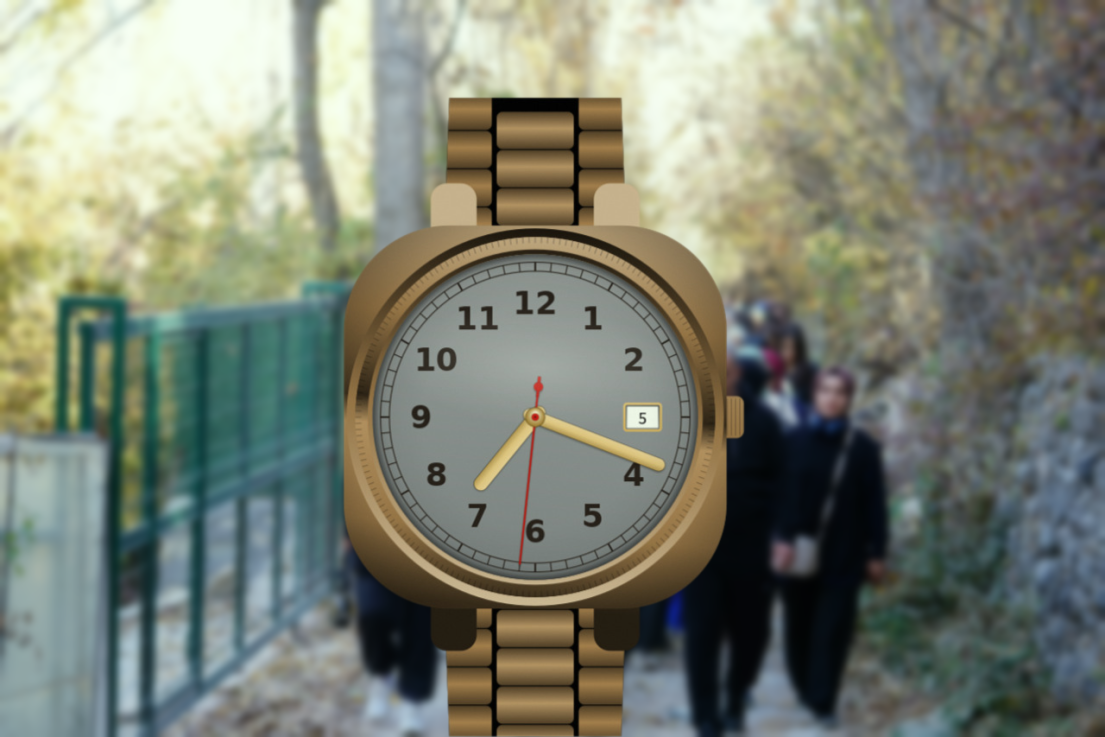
7 h 18 min 31 s
